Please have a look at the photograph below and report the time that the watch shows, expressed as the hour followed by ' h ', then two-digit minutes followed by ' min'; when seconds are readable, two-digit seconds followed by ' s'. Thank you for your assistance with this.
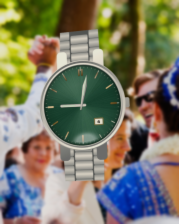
9 h 02 min
